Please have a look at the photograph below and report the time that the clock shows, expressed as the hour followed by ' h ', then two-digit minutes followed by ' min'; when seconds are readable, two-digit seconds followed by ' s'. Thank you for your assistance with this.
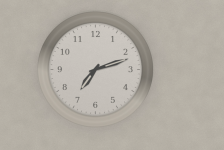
7 h 12 min
